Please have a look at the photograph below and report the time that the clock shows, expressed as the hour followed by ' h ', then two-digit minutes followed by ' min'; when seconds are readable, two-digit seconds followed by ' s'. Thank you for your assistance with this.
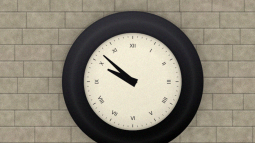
9 h 52 min
